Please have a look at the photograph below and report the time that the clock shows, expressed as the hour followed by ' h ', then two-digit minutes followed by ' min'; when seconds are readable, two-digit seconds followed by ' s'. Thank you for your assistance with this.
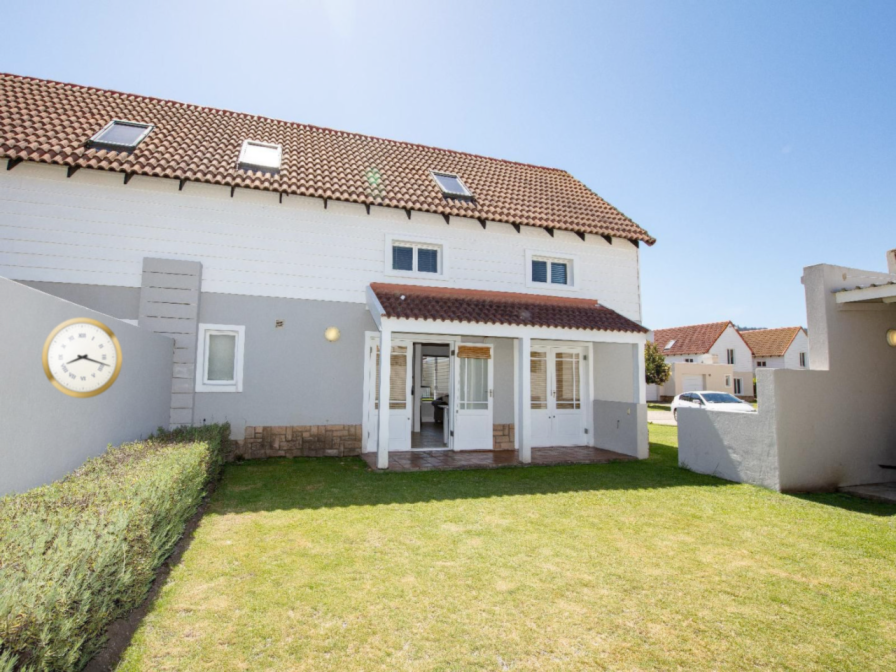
8 h 18 min
